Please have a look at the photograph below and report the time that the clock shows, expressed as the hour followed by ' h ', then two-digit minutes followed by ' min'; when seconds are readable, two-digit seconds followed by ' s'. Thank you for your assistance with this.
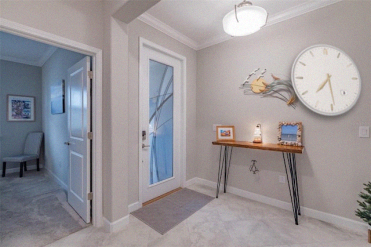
7 h 29 min
